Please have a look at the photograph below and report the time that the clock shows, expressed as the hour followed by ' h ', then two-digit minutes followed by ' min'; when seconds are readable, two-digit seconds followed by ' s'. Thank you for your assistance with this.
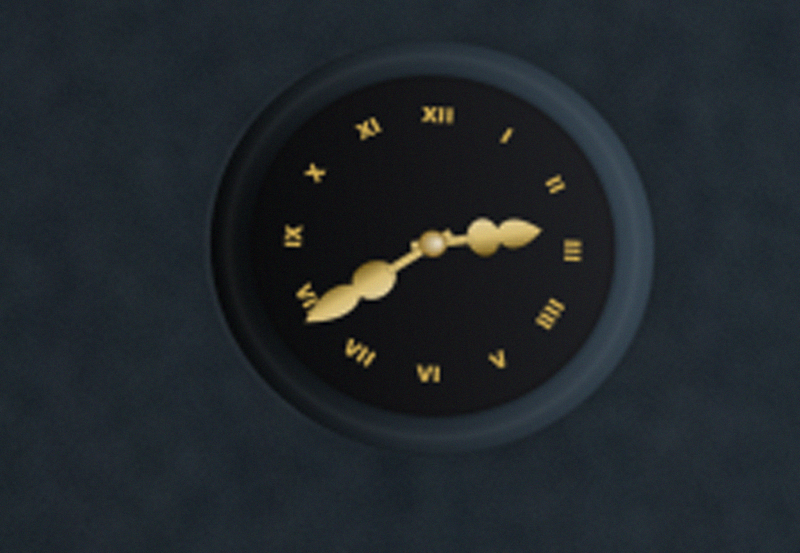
2 h 39 min
